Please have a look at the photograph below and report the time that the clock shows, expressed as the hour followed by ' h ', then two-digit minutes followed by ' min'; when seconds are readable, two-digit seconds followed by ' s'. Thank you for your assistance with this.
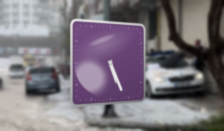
5 h 26 min
